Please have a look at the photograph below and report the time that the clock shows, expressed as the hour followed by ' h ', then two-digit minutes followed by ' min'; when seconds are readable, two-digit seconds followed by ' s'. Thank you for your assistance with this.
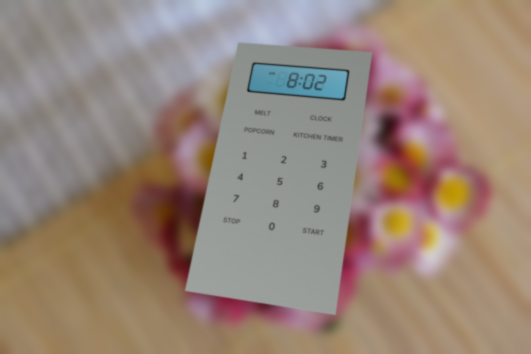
8 h 02 min
